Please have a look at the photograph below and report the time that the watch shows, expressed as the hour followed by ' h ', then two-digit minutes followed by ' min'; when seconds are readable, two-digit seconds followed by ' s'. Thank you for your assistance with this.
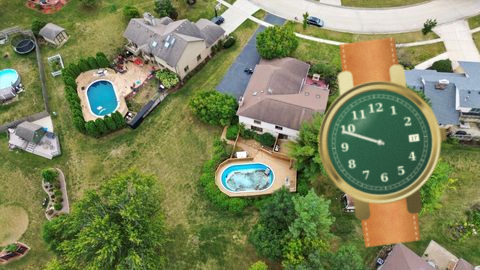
9 h 49 min
